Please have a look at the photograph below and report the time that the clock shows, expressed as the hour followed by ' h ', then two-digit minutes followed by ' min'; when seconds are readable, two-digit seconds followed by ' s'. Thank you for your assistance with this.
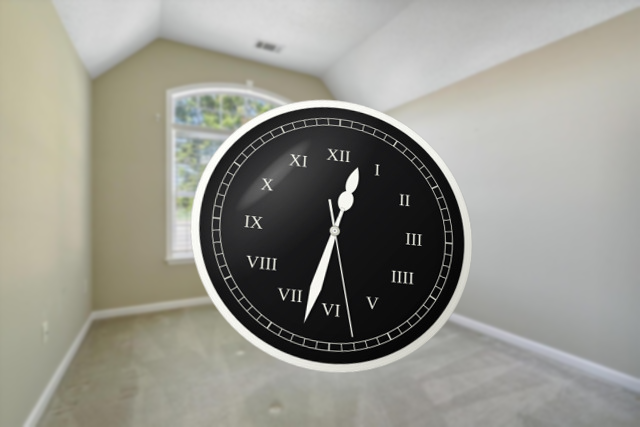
12 h 32 min 28 s
